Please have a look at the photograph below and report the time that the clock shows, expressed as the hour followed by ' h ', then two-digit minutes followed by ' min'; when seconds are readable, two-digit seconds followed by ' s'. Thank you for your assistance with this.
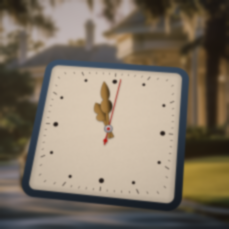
10 h 58 min 01 s
